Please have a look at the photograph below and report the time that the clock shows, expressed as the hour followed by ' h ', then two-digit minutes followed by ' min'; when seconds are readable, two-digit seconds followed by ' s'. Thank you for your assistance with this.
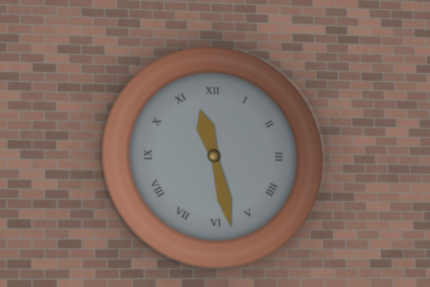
11 h 28 min
